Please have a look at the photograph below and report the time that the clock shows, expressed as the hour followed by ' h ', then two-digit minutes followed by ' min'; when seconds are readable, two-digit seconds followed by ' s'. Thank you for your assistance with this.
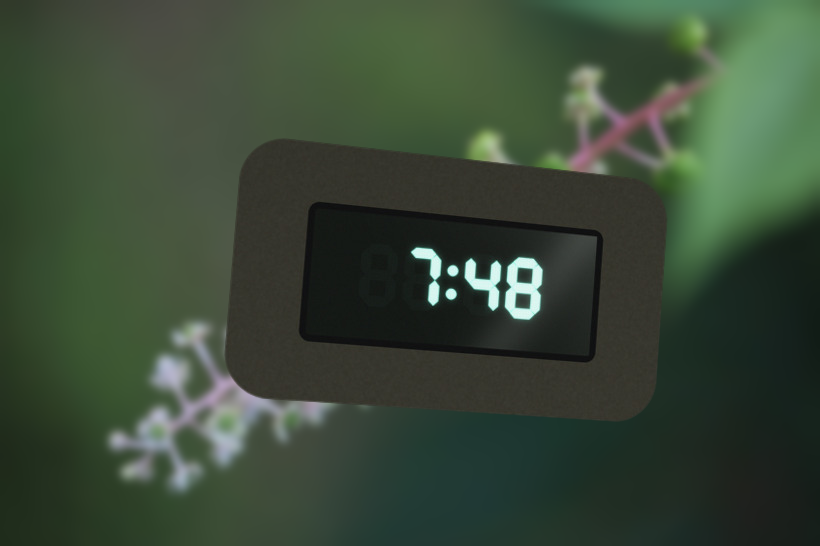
7 h 48 min
